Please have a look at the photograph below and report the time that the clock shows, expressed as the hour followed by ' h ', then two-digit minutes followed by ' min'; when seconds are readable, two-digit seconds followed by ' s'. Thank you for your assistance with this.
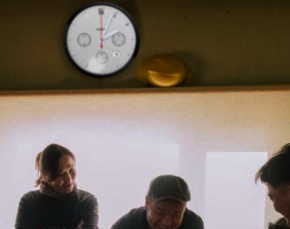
2 h 04 min
